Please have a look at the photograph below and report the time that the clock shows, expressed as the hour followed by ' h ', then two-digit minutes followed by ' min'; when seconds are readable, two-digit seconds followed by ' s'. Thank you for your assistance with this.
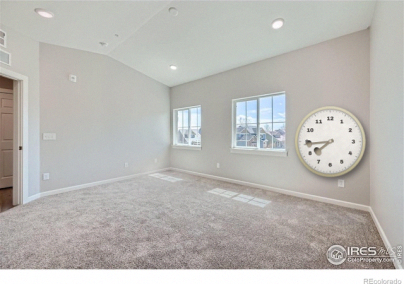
7 h 44 min
